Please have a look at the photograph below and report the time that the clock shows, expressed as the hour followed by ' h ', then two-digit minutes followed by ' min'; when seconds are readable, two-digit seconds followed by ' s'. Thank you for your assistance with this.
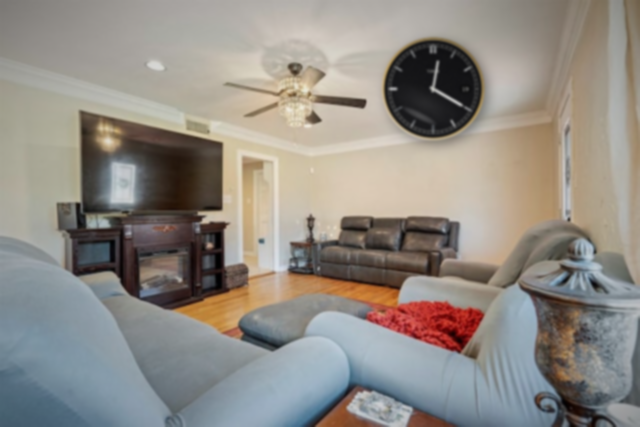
12 h 20 min
